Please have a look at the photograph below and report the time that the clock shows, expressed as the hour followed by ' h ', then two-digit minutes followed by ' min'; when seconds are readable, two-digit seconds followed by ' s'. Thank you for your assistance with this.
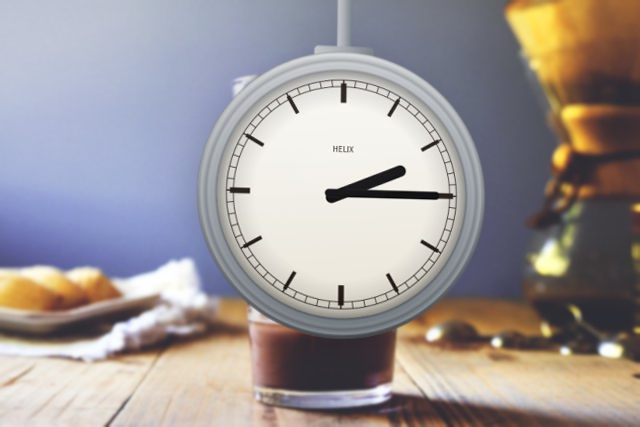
2 h 15 min
